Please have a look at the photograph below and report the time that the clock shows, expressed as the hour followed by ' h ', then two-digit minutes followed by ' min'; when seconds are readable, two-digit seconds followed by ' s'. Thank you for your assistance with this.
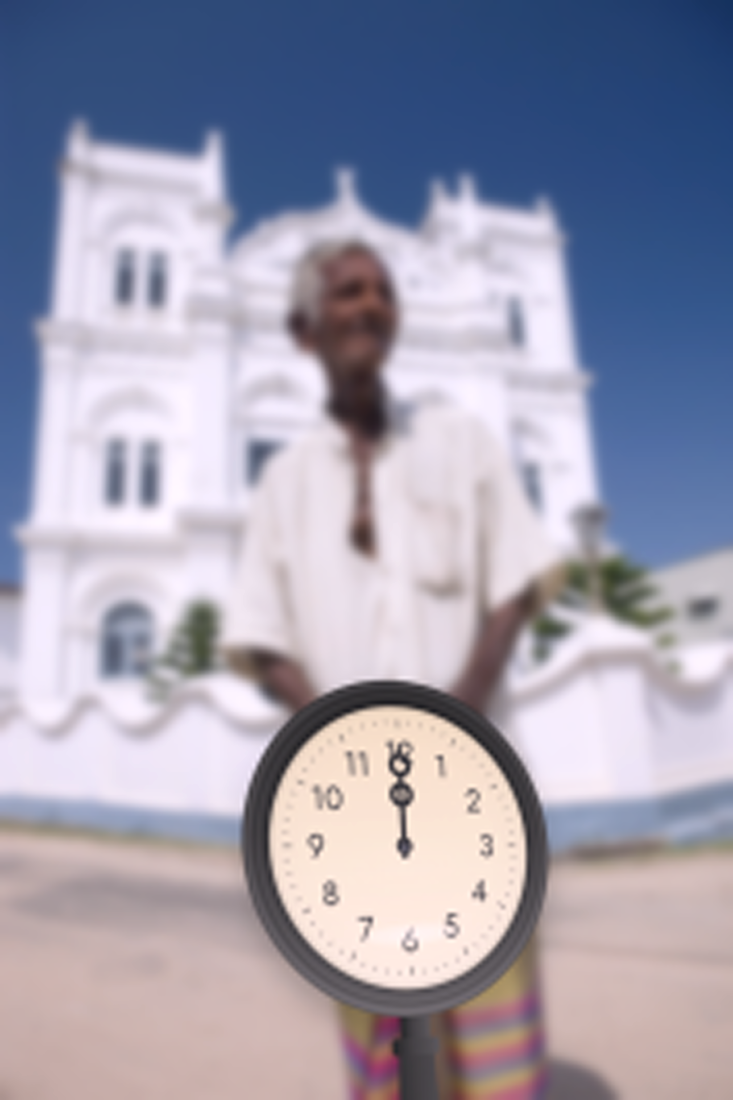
12 h 00 min
